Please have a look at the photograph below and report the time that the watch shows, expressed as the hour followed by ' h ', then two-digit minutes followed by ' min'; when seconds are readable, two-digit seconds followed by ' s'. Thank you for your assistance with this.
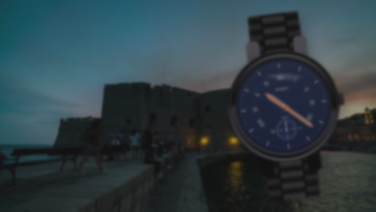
10 h 22 min
